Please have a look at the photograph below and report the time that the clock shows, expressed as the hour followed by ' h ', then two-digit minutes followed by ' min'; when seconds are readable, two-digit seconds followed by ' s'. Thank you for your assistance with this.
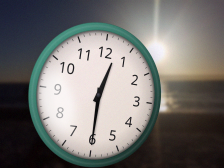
12 h 30 min
